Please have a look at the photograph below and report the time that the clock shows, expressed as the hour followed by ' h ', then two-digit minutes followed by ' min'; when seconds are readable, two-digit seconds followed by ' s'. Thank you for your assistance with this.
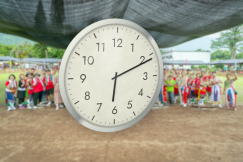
6 h 11 min
